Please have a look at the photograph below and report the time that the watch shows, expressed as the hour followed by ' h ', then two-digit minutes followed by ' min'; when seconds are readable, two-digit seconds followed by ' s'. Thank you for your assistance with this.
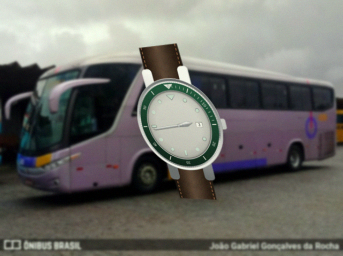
2 h 44 min
